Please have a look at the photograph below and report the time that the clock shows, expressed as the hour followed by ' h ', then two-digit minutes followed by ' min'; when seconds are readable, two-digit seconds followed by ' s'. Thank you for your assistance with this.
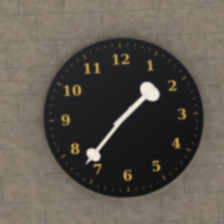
1 h 37 min
